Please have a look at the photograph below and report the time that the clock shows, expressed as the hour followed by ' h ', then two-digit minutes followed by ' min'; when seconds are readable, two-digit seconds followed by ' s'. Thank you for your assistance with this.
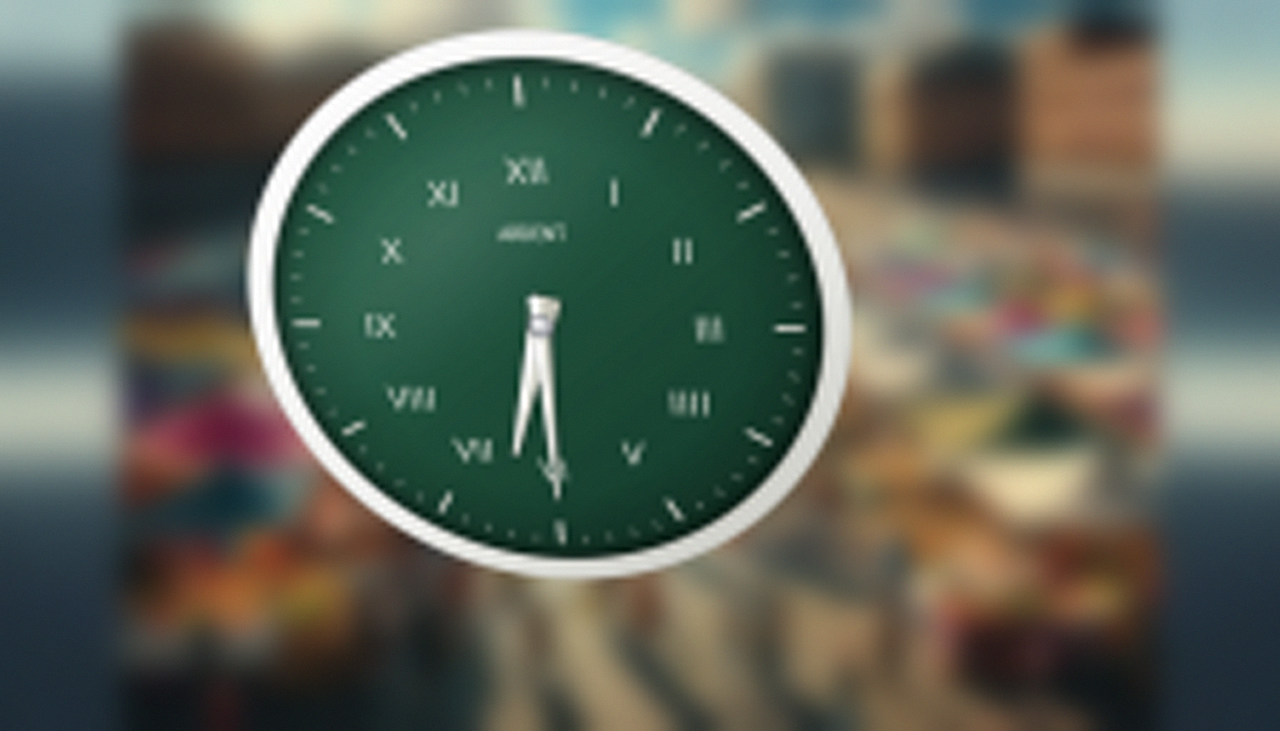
6 h 30 min
